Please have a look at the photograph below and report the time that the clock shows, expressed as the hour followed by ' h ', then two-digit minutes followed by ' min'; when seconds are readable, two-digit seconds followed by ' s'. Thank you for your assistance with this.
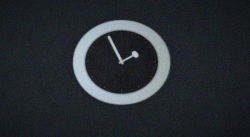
1 h 56 min
